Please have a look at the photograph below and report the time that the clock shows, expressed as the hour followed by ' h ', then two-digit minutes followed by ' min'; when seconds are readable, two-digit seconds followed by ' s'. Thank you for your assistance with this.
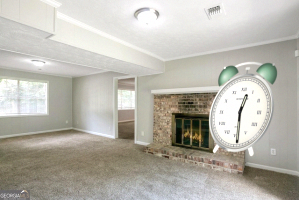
12 h 29 min
